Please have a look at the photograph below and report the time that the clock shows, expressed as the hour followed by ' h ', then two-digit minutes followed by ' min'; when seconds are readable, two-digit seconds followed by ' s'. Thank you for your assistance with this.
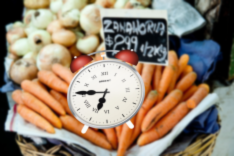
6 h 46 min
